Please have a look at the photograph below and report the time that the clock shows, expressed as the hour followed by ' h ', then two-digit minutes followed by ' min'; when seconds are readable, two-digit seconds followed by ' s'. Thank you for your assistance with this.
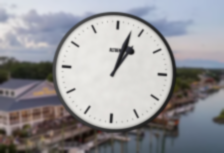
1 h 03 min
